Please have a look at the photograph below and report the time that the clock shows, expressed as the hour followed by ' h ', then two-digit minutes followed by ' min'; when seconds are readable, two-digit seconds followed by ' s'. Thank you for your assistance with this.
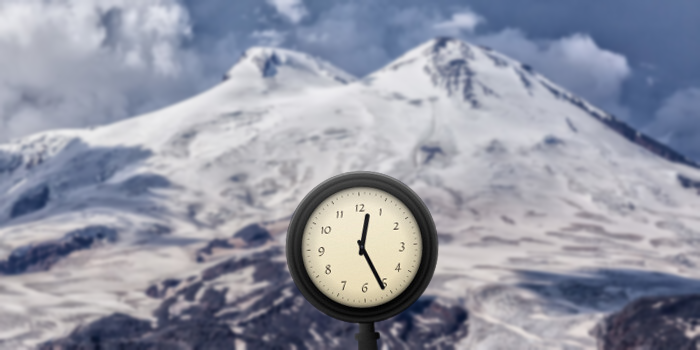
12 h 26 min
